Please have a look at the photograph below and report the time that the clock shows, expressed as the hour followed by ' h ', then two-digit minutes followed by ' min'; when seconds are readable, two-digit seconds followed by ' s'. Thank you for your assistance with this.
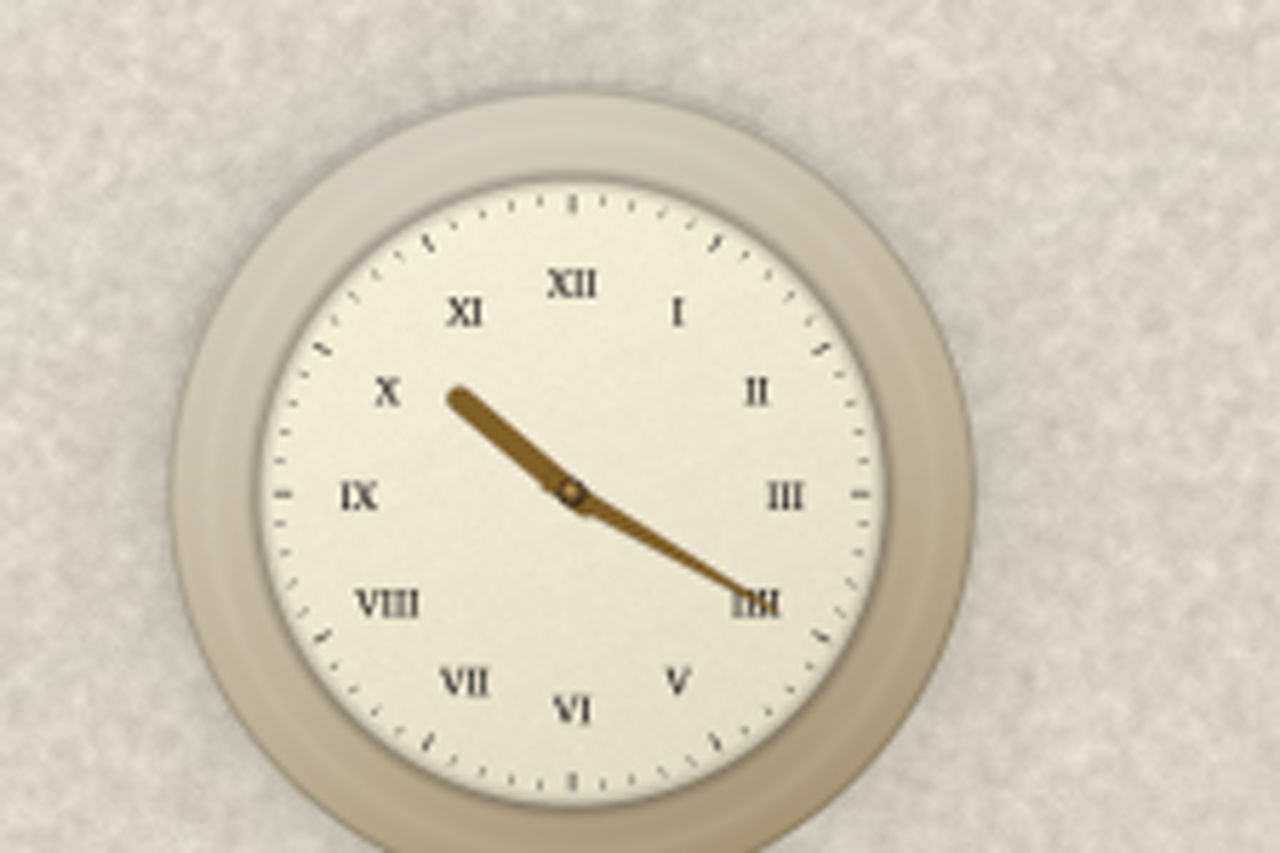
10 h 20 min
